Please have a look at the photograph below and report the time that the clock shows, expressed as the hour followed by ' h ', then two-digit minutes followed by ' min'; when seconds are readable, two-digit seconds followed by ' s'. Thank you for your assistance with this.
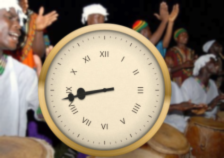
8 h 43 min
